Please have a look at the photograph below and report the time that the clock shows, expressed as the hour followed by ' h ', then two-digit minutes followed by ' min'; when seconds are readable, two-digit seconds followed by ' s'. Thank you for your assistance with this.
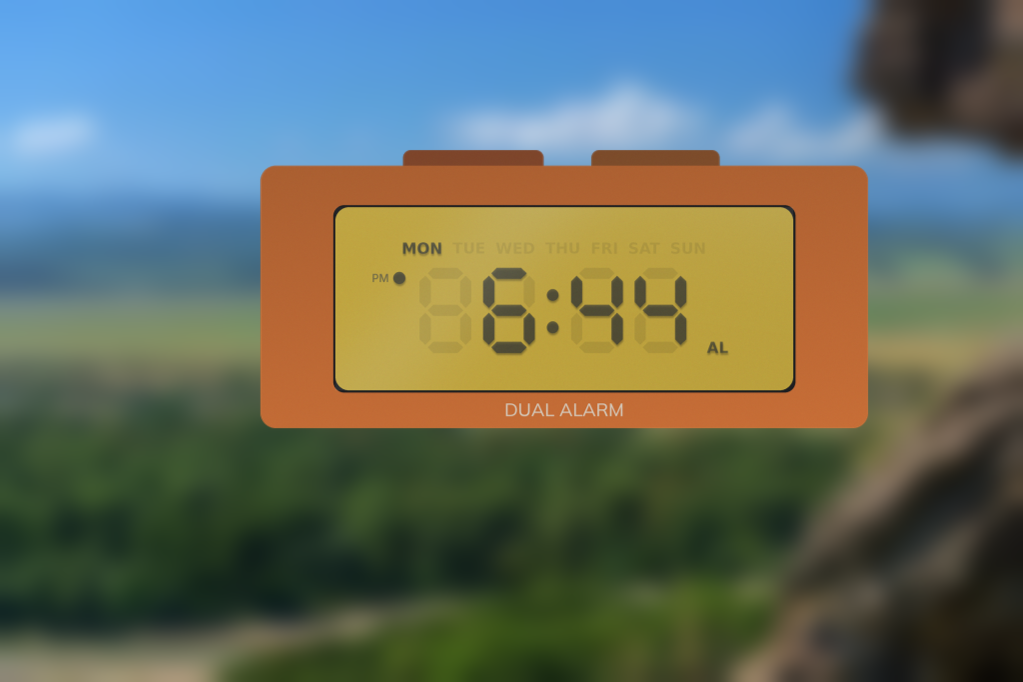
6 h 44 min
